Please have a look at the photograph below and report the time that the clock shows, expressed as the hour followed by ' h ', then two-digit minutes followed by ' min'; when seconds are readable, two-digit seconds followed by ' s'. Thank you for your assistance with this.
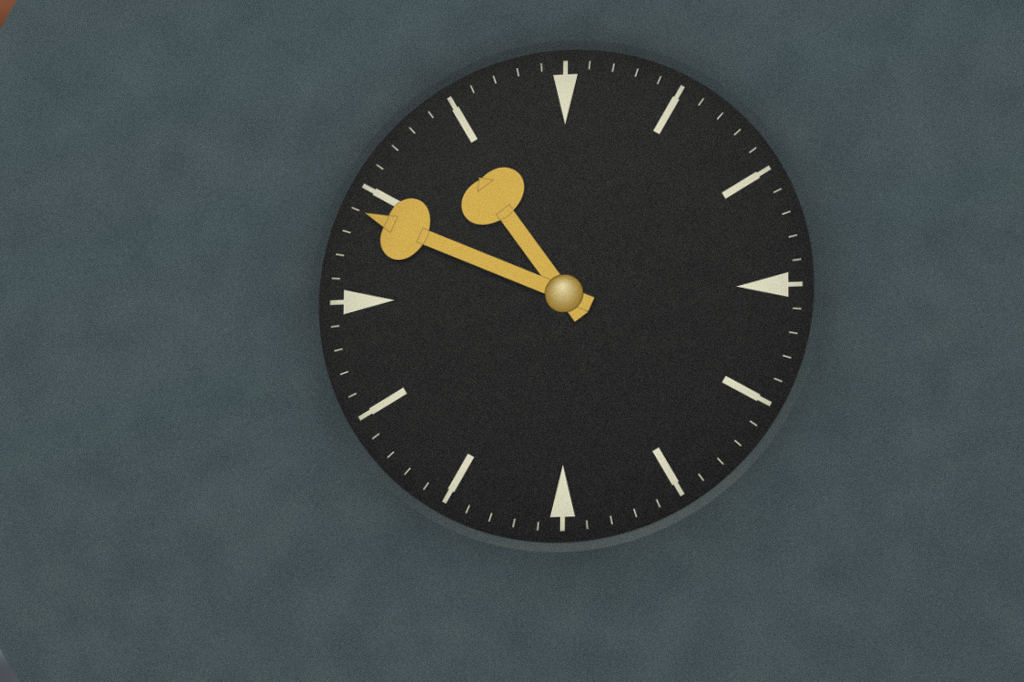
10 h 49 min
